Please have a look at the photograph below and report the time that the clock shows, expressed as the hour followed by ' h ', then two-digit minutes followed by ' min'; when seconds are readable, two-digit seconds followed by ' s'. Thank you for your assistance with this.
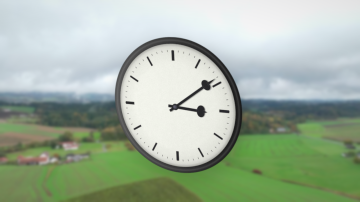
3 h 09 min
